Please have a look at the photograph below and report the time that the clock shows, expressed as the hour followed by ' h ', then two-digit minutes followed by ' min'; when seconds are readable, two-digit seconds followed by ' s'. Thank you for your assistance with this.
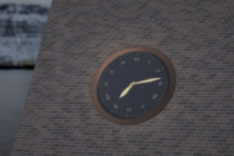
7 h 13 min
